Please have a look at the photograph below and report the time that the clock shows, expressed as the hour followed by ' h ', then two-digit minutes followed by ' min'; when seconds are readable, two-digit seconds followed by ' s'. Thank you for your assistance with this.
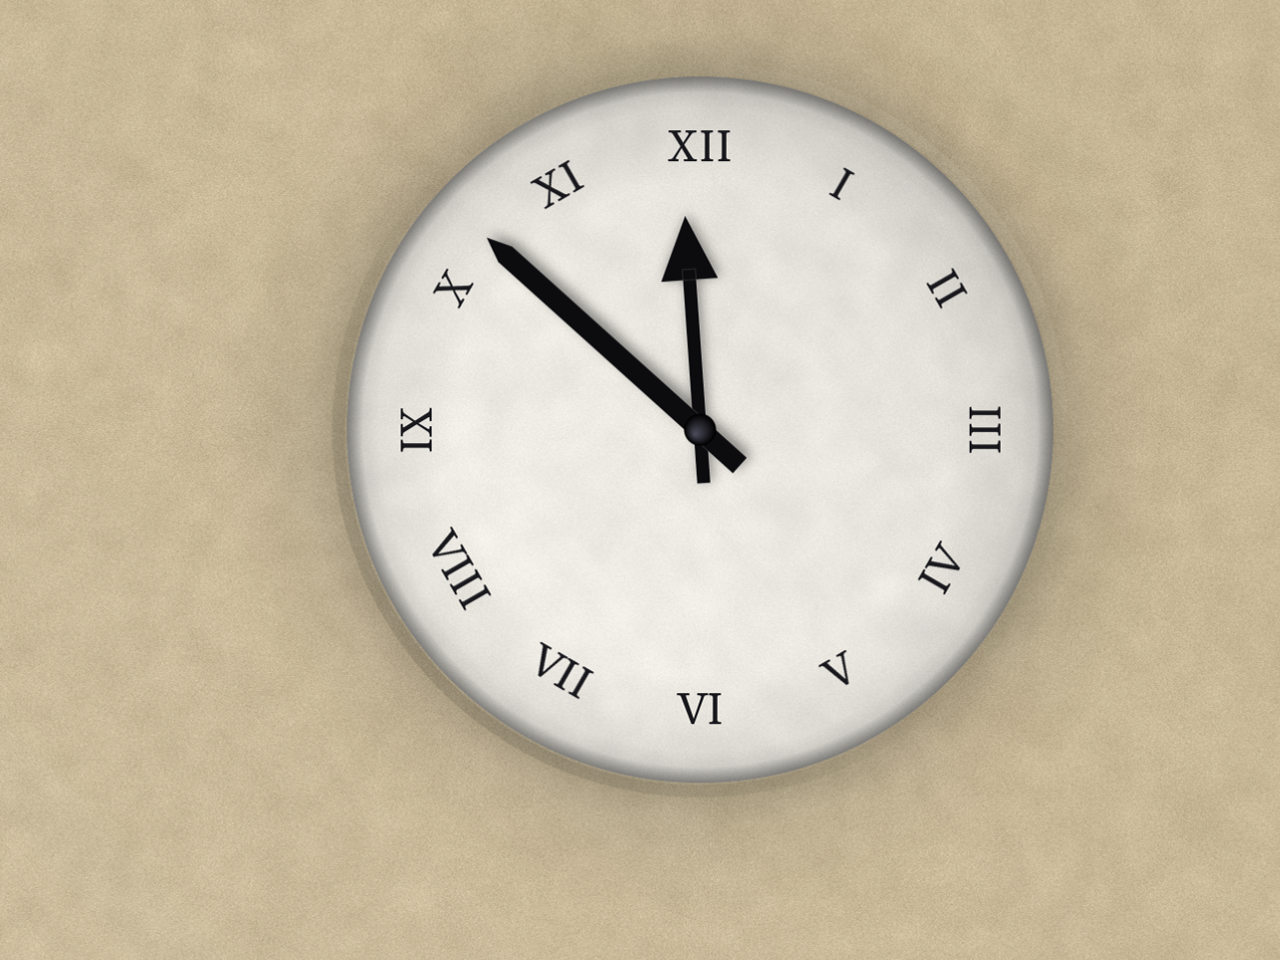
11 h 52 min
